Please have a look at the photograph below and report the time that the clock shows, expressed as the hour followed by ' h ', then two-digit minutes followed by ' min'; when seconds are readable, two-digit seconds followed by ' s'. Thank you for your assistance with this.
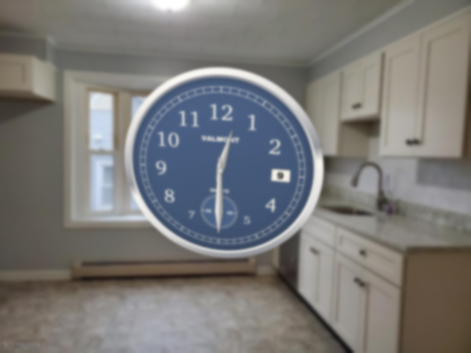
12 h 30 min
